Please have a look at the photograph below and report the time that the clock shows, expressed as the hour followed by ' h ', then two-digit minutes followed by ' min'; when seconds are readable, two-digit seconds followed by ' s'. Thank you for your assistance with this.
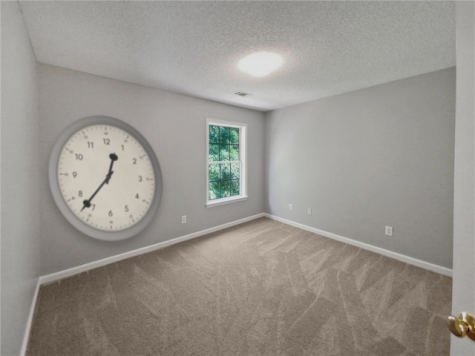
12 h 37 min
